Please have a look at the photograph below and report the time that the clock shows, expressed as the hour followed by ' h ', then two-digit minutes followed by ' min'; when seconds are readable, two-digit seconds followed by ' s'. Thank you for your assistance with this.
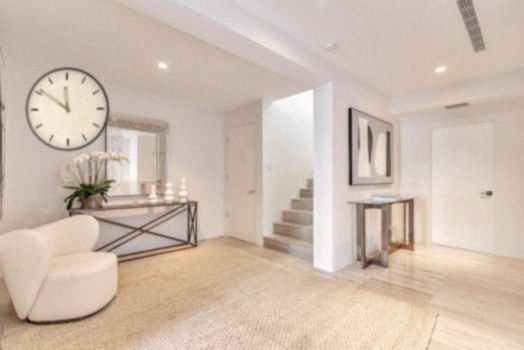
11 h 51 min
